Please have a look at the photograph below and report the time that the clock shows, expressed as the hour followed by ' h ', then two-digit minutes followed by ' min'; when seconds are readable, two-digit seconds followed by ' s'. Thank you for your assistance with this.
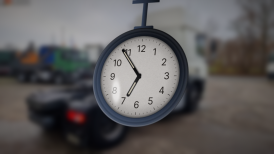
6 h 54 min
